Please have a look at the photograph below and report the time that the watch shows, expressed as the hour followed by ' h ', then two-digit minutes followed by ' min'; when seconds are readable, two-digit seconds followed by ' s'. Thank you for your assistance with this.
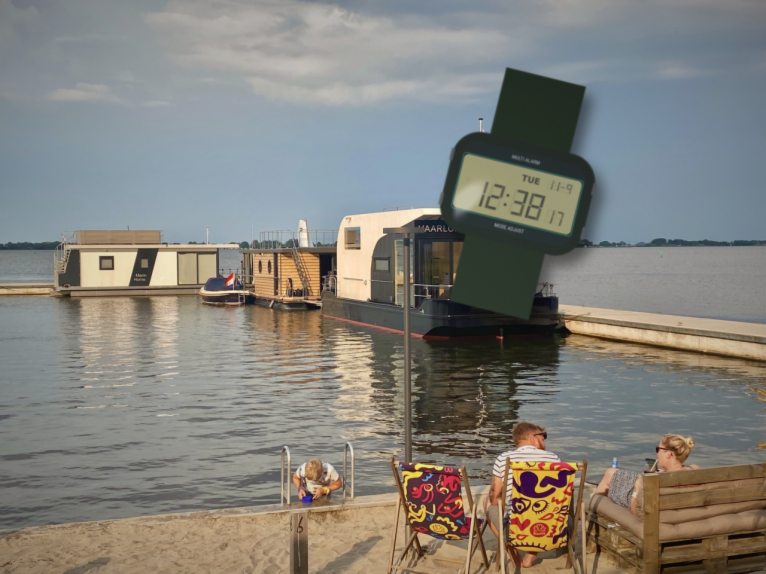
12 h 38 min 17 s
